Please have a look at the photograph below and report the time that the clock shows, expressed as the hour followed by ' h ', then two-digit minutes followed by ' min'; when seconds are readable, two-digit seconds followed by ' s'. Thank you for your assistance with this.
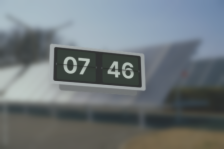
7 h 46 min
